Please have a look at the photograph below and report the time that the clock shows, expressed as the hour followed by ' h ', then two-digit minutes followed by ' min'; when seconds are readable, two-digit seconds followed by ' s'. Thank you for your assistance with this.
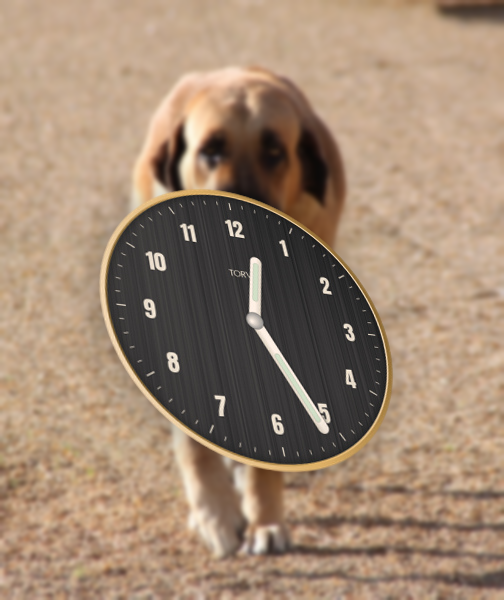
12 h 26 min
